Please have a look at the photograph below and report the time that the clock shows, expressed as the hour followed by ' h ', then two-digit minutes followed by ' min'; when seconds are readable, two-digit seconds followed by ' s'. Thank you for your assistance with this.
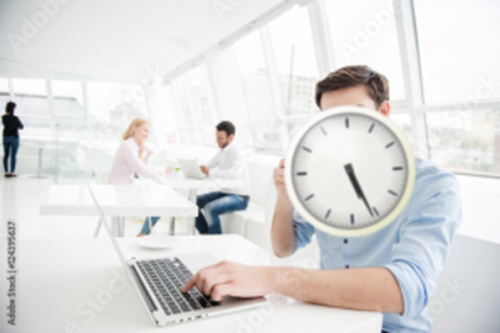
5 h 26 min
